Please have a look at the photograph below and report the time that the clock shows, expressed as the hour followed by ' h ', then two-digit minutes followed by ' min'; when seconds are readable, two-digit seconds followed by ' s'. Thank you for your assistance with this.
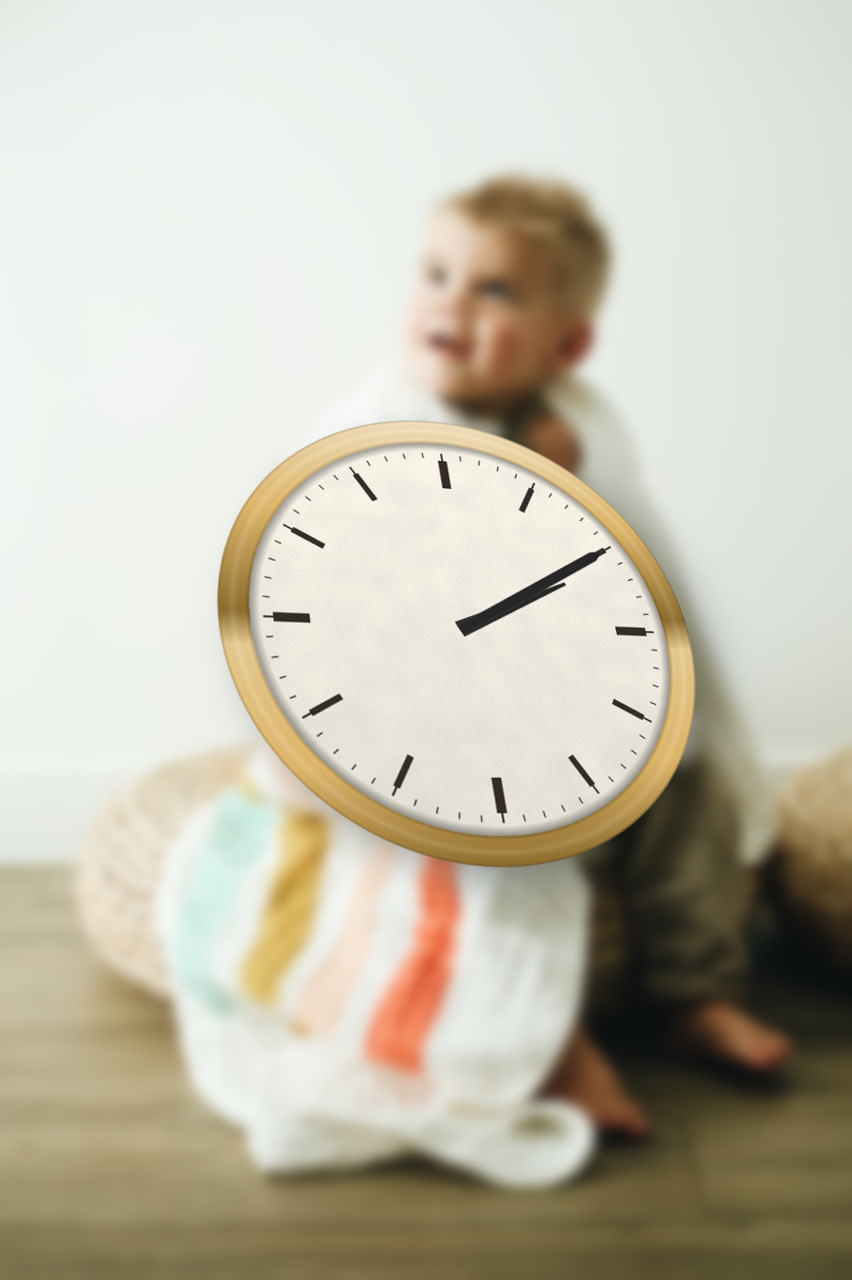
2 h 10 min
